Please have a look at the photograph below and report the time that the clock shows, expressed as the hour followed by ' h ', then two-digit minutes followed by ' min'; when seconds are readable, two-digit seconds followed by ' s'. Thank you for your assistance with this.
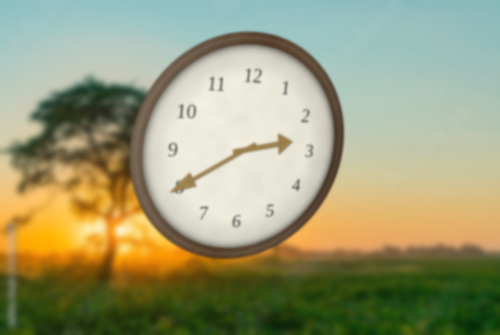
2 h 40 min
